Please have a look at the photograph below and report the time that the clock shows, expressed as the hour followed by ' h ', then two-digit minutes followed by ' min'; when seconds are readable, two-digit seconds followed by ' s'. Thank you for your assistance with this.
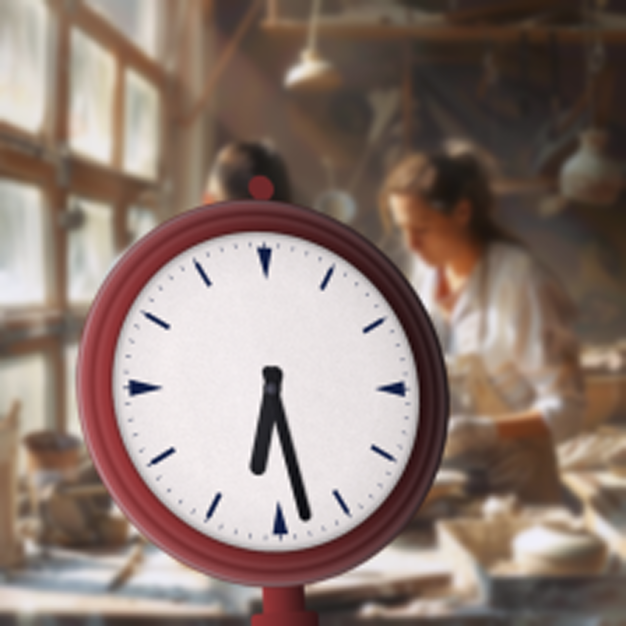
6 h 28 min
